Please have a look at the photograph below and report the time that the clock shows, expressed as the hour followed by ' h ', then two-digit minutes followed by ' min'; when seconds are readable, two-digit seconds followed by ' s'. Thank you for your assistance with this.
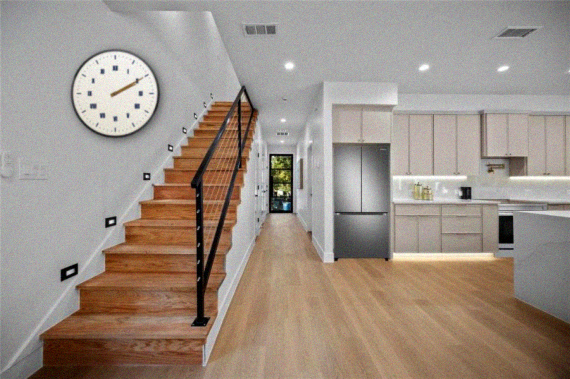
2 h 10 min
